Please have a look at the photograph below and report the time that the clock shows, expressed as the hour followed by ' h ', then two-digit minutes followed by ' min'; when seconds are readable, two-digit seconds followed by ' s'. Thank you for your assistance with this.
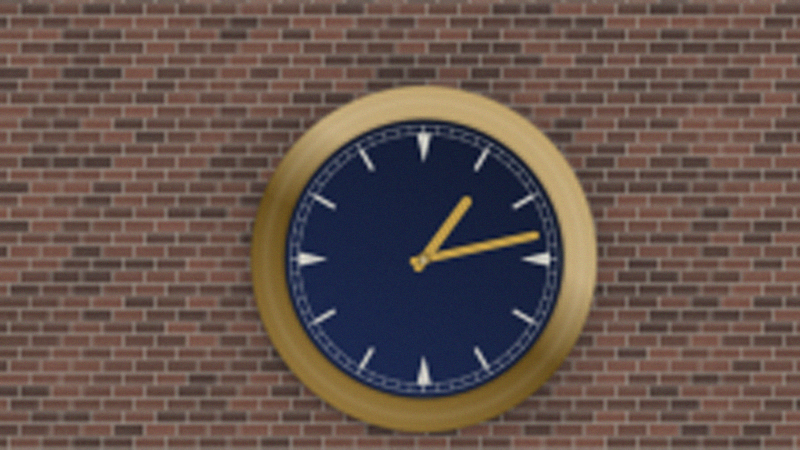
1 h 13 min
